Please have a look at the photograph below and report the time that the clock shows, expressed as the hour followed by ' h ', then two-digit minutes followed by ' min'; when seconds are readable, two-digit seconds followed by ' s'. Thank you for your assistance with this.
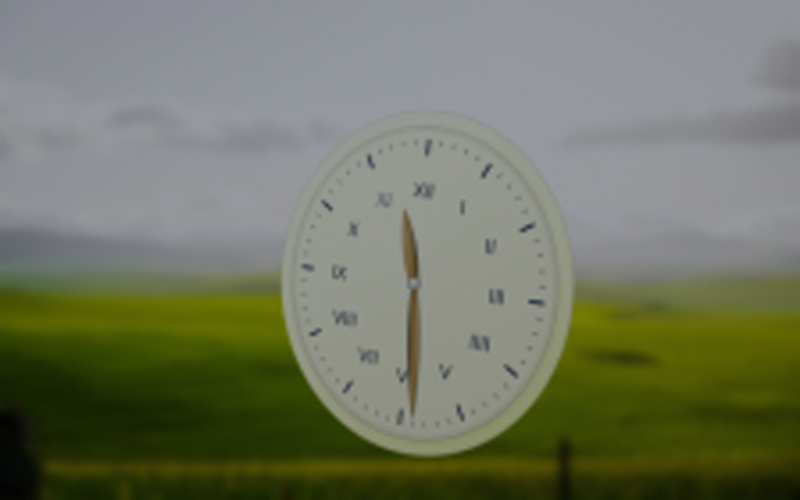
11 h 29 min
